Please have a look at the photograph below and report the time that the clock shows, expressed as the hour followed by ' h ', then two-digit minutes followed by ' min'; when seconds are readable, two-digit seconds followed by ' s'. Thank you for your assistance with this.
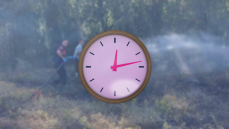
12 h 13 min
